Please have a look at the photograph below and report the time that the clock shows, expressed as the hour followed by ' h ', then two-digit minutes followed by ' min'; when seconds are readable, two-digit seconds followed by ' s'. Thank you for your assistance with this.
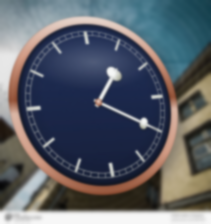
1 h 20 min
